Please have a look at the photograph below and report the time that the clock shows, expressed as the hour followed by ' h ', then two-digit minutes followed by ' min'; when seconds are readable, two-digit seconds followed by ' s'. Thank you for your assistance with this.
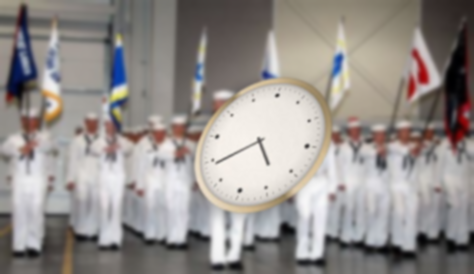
4 h 39 min
